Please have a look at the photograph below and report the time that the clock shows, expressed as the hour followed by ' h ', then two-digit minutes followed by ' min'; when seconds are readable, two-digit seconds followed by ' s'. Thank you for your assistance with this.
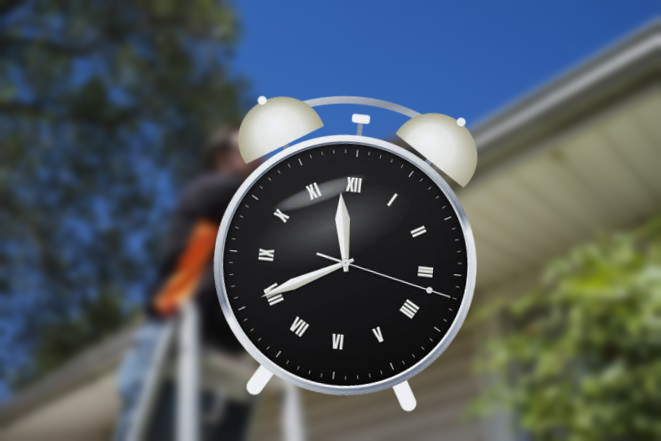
11 h 40 min 17 s
